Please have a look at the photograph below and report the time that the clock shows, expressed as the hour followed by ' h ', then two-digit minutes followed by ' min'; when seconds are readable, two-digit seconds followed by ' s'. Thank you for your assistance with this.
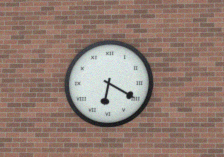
6 h 20 min
